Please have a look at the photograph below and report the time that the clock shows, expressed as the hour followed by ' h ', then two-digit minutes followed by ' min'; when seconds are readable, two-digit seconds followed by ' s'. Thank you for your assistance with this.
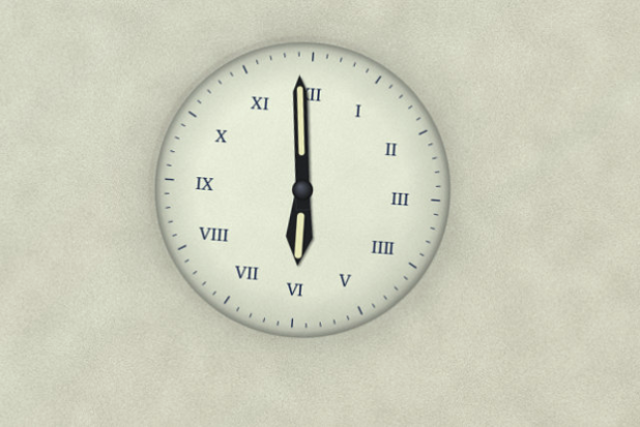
5 h 59 min
